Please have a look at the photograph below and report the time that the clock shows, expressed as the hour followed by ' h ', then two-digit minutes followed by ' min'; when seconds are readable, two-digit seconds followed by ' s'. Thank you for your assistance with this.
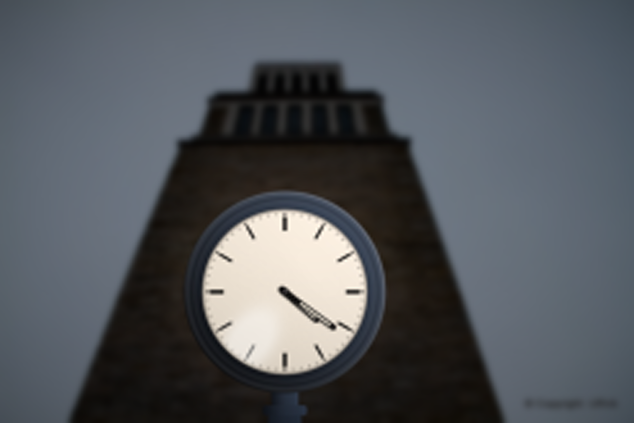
4 h 21 min
